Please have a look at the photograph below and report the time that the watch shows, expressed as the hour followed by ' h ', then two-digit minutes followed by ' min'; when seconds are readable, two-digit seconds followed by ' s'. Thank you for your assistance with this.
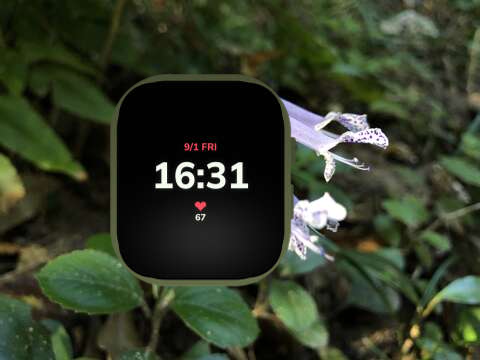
16 h 31 min
